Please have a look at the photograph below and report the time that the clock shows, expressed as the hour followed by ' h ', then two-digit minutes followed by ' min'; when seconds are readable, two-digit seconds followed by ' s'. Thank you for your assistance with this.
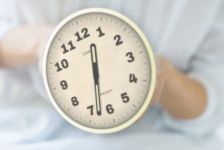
12 h 33 min
